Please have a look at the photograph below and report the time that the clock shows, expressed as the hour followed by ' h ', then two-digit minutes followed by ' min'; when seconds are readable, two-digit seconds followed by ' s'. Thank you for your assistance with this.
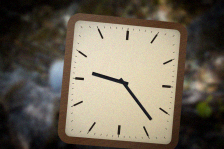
9 h 23 min
